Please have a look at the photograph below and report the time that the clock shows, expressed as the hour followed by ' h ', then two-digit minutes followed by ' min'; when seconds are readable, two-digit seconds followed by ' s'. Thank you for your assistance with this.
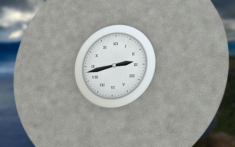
2 h 43 min
